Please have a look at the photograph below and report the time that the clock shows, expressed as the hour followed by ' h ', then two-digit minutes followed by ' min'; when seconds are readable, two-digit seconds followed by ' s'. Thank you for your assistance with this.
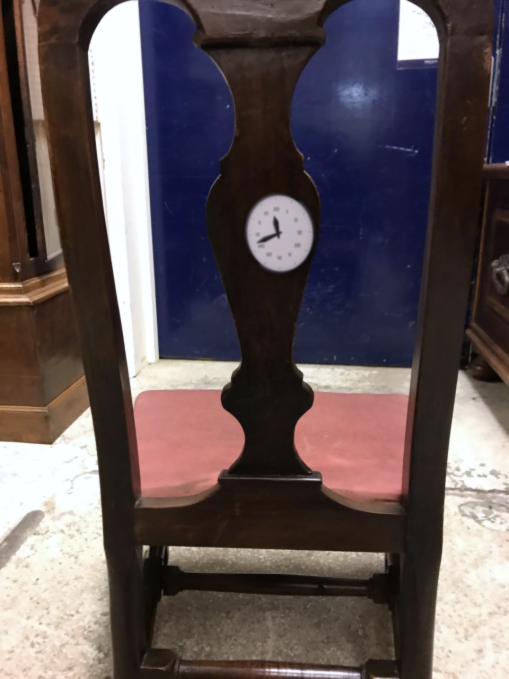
11 h 42 min
